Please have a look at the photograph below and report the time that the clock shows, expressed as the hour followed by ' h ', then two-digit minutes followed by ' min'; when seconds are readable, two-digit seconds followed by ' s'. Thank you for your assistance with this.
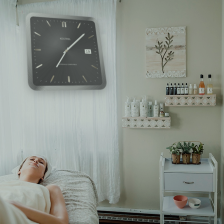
7 h 08 min
